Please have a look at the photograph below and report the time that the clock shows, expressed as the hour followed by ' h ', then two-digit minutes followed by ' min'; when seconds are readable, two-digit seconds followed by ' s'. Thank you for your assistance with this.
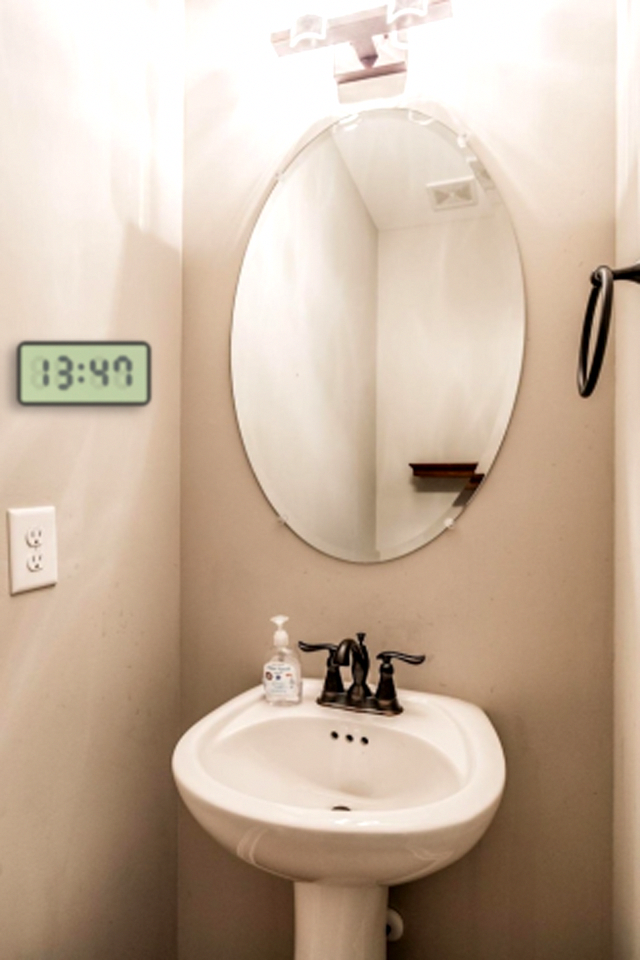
13 h 47 min
